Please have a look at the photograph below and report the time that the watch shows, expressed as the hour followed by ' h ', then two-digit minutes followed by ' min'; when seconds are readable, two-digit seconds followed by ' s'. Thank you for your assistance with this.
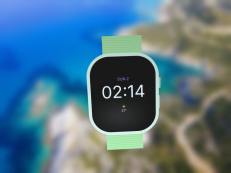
2 h 14 min
